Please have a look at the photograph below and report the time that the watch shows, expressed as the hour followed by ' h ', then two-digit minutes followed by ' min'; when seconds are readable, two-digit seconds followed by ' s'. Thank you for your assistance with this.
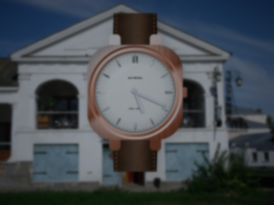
5 h 19 min
